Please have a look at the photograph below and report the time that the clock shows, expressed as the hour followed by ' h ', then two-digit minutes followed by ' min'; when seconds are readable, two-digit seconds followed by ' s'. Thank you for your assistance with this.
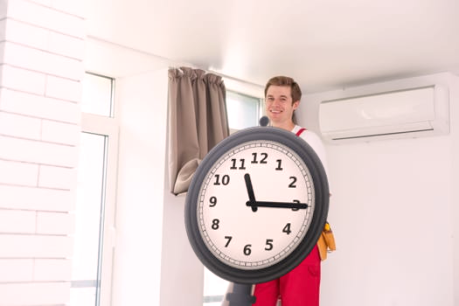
11 h 15 min
